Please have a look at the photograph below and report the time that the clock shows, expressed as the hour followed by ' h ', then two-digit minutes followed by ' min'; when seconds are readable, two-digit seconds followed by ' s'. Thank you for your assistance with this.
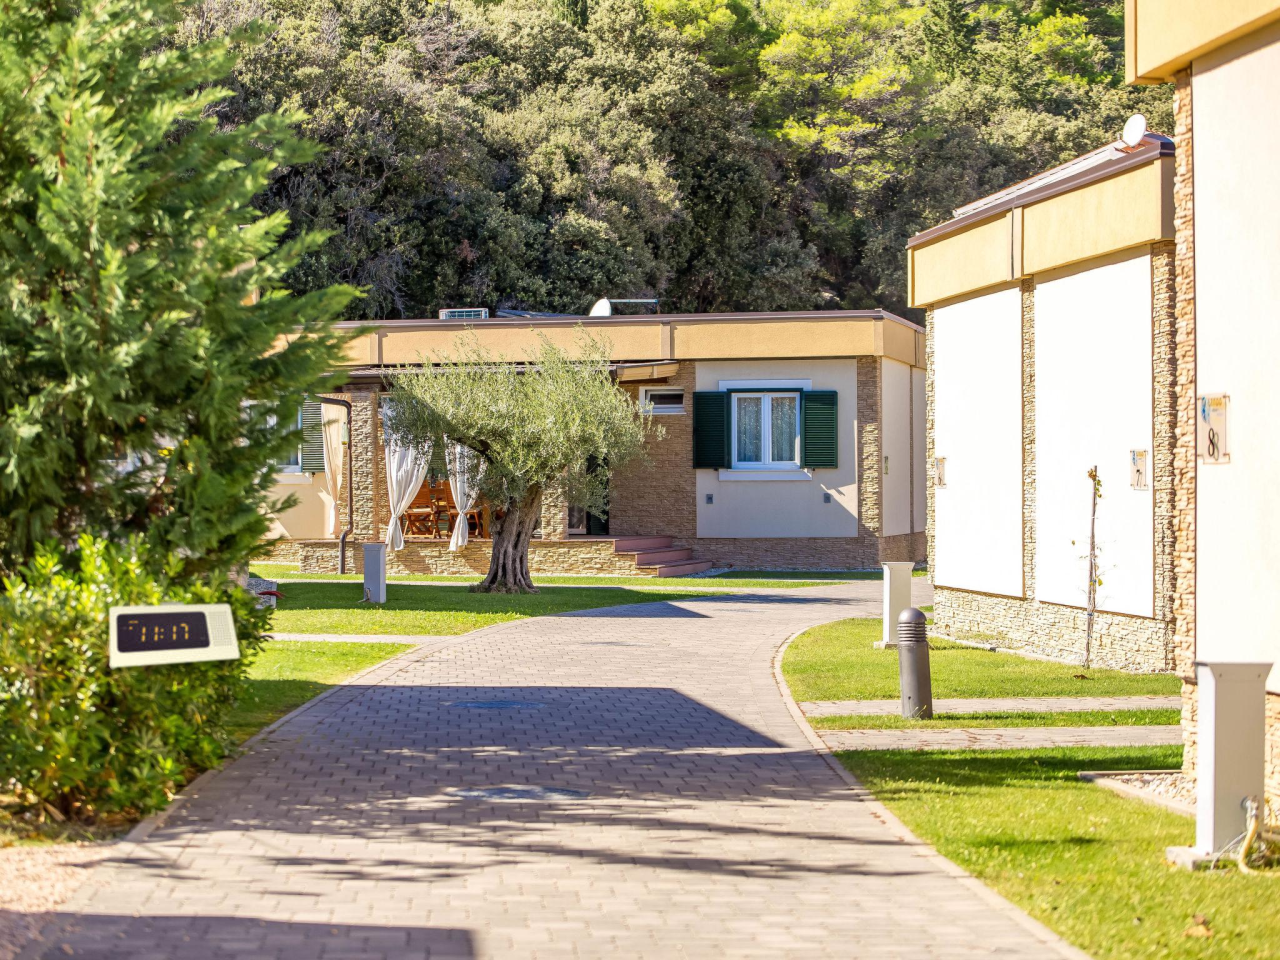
11 h 17 min
